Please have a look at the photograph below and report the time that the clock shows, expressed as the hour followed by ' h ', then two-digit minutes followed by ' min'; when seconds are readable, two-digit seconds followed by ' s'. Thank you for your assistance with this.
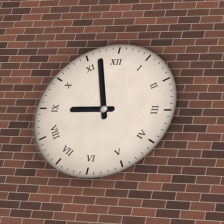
8 h 57 min
